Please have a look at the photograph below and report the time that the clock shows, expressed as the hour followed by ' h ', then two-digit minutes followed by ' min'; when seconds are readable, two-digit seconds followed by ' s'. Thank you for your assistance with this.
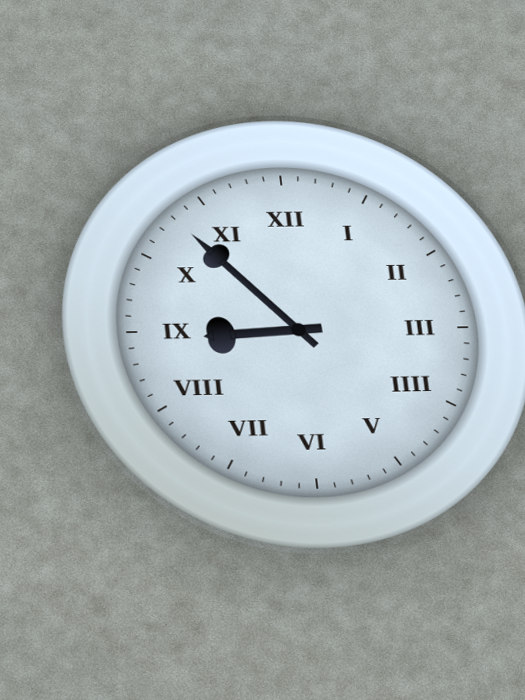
8 h 53 min
